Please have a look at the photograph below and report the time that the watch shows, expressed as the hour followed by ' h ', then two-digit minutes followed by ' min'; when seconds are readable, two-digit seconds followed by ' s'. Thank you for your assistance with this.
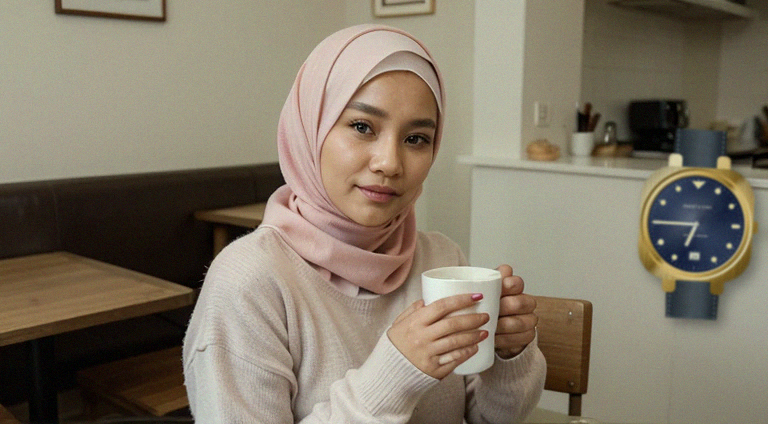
6 h 45 min
